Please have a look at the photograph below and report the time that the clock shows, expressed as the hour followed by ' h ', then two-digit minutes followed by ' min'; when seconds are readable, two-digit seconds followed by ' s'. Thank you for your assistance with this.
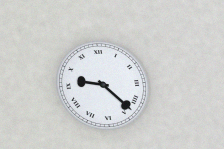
9 h 23 min
